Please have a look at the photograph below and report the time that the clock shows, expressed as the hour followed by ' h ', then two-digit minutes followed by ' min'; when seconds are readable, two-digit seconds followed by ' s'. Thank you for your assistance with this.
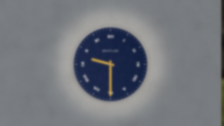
9 h 30 min
